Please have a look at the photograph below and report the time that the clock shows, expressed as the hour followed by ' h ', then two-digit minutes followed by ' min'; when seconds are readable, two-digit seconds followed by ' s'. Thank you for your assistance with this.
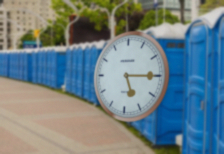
5 h 15 min
